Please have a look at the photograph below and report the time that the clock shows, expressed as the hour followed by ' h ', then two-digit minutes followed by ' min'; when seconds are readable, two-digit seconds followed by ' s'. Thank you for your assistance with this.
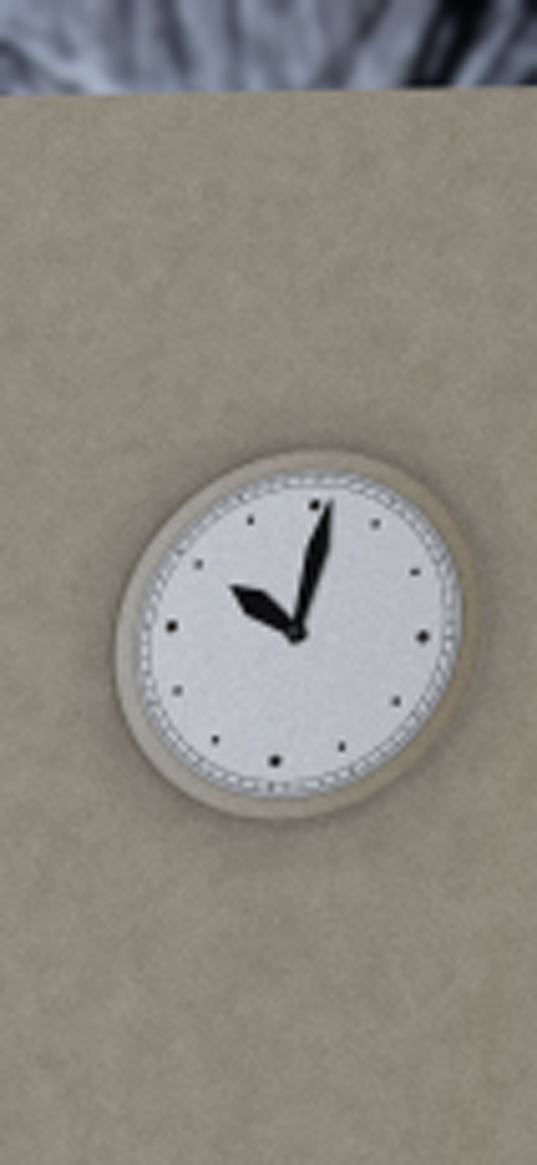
10 h 01 min
